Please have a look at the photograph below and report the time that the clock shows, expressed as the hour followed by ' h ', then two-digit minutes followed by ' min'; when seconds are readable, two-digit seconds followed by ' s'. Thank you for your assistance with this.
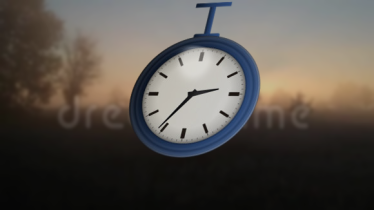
2 h 36 min
